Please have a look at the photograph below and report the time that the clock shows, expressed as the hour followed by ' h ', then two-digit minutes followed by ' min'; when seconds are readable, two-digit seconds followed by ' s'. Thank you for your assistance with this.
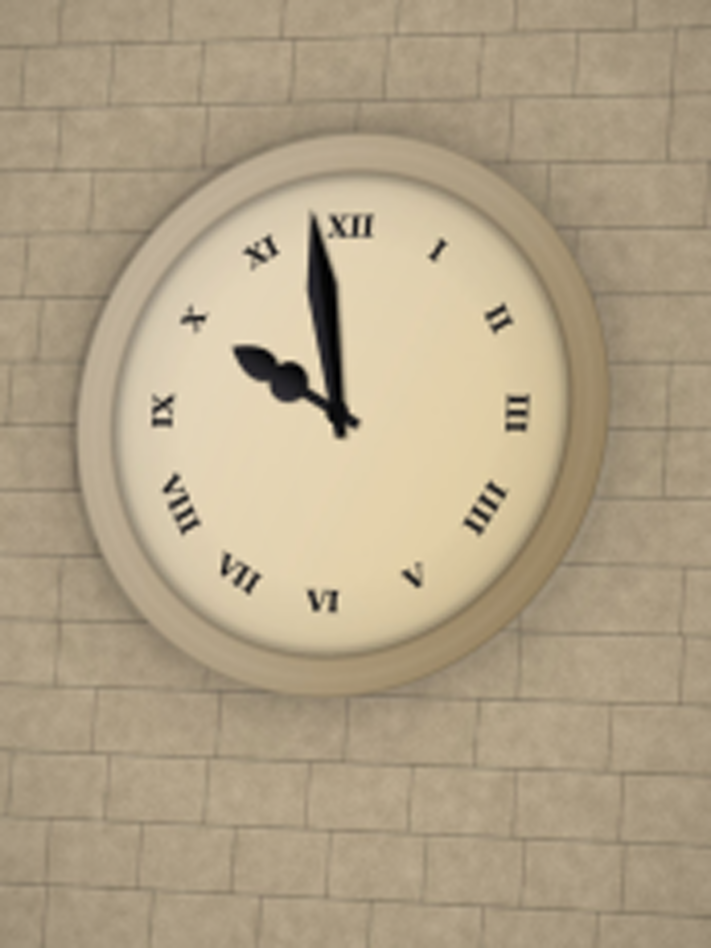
9 h 58 min
